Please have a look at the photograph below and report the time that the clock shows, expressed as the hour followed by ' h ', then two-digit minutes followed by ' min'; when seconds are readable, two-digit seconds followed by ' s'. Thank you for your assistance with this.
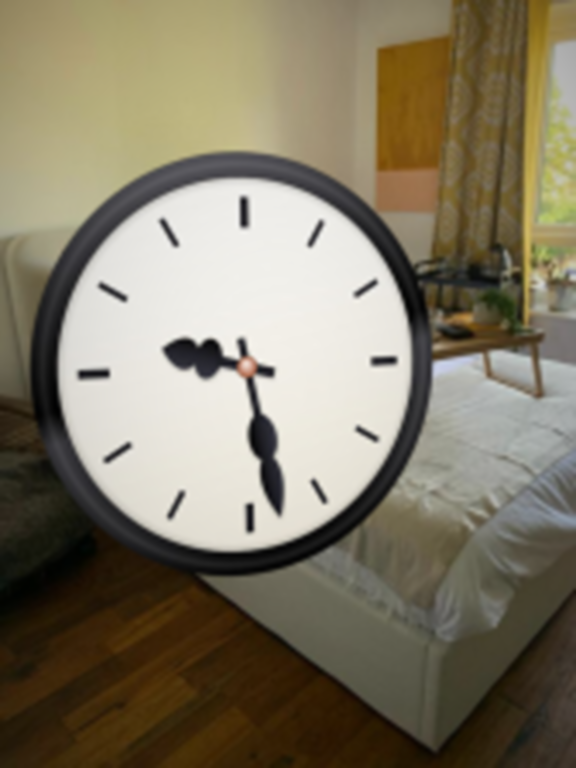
9 h 28 min
